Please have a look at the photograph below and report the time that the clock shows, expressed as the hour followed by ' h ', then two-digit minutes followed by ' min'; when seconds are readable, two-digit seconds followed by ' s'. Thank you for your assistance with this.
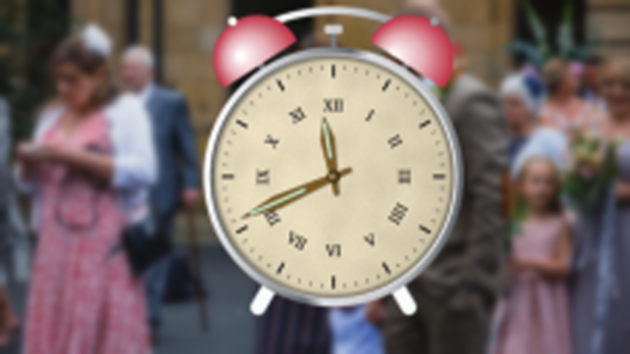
11 h 41 min
